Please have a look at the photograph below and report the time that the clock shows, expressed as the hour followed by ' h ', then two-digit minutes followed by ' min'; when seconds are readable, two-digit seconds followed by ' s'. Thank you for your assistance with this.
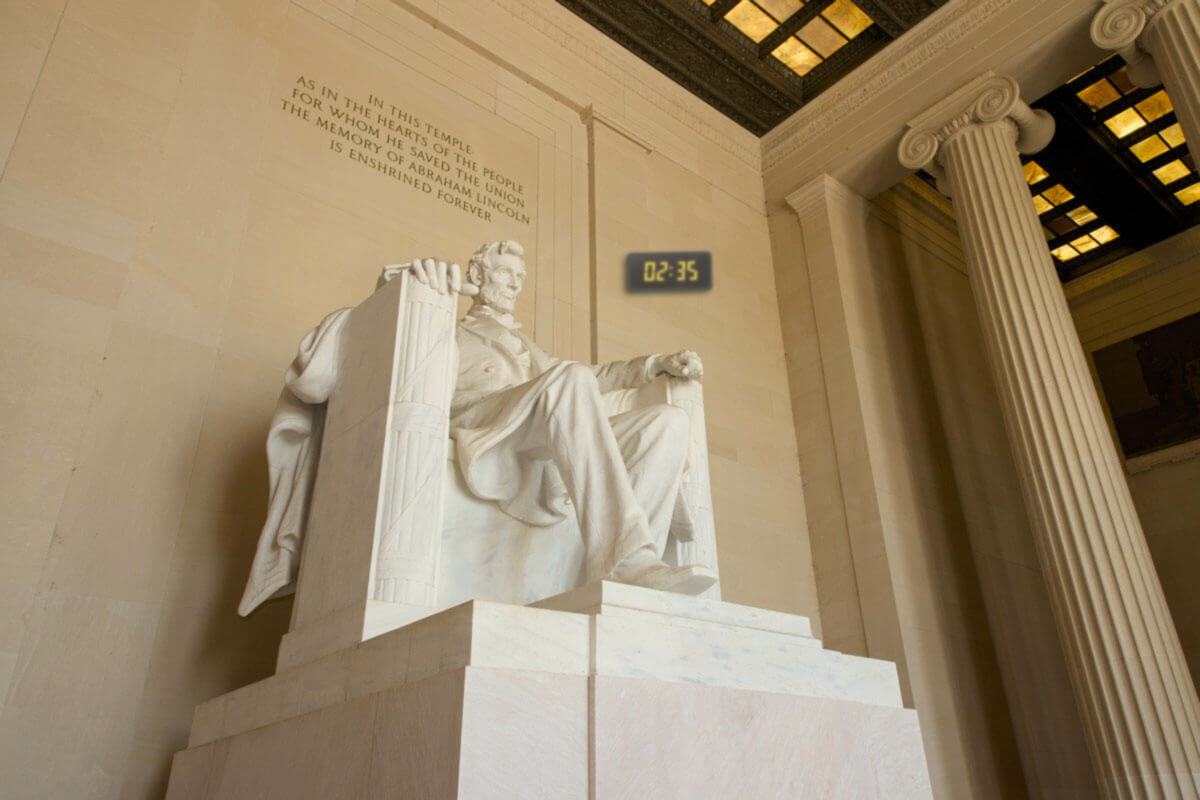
2 h 35 min
